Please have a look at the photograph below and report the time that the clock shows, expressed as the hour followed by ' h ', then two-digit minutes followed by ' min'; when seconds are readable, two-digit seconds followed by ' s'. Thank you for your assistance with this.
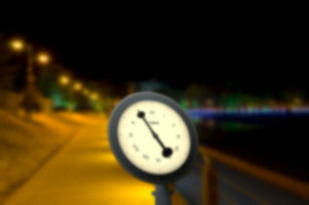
4 h 55 min
